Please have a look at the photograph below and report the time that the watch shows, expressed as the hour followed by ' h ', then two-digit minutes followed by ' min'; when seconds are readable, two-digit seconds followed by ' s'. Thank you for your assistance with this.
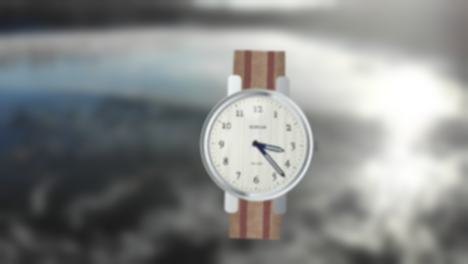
3 h 23 min
